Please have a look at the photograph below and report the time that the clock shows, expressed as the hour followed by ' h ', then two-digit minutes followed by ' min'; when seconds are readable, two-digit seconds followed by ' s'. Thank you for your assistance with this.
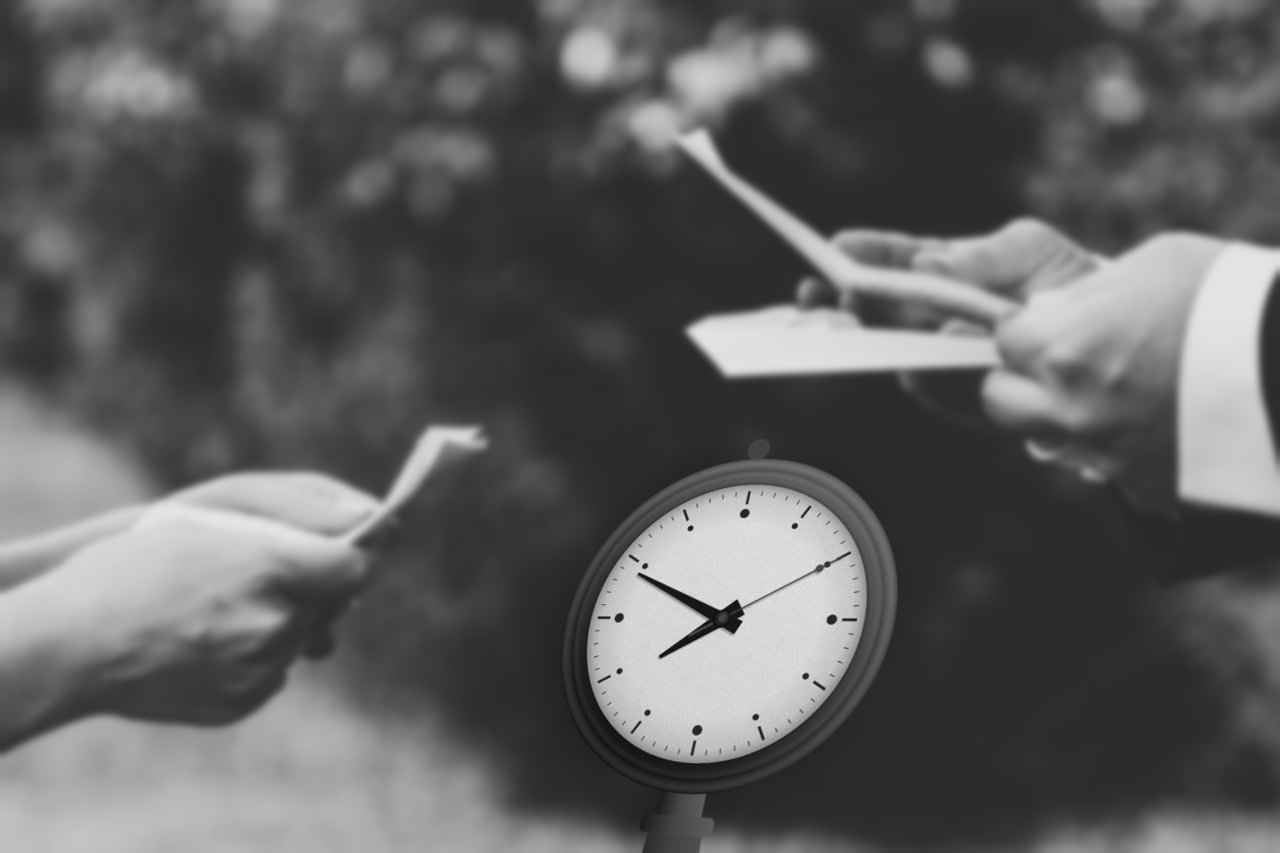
7 h 49 min 10 s
